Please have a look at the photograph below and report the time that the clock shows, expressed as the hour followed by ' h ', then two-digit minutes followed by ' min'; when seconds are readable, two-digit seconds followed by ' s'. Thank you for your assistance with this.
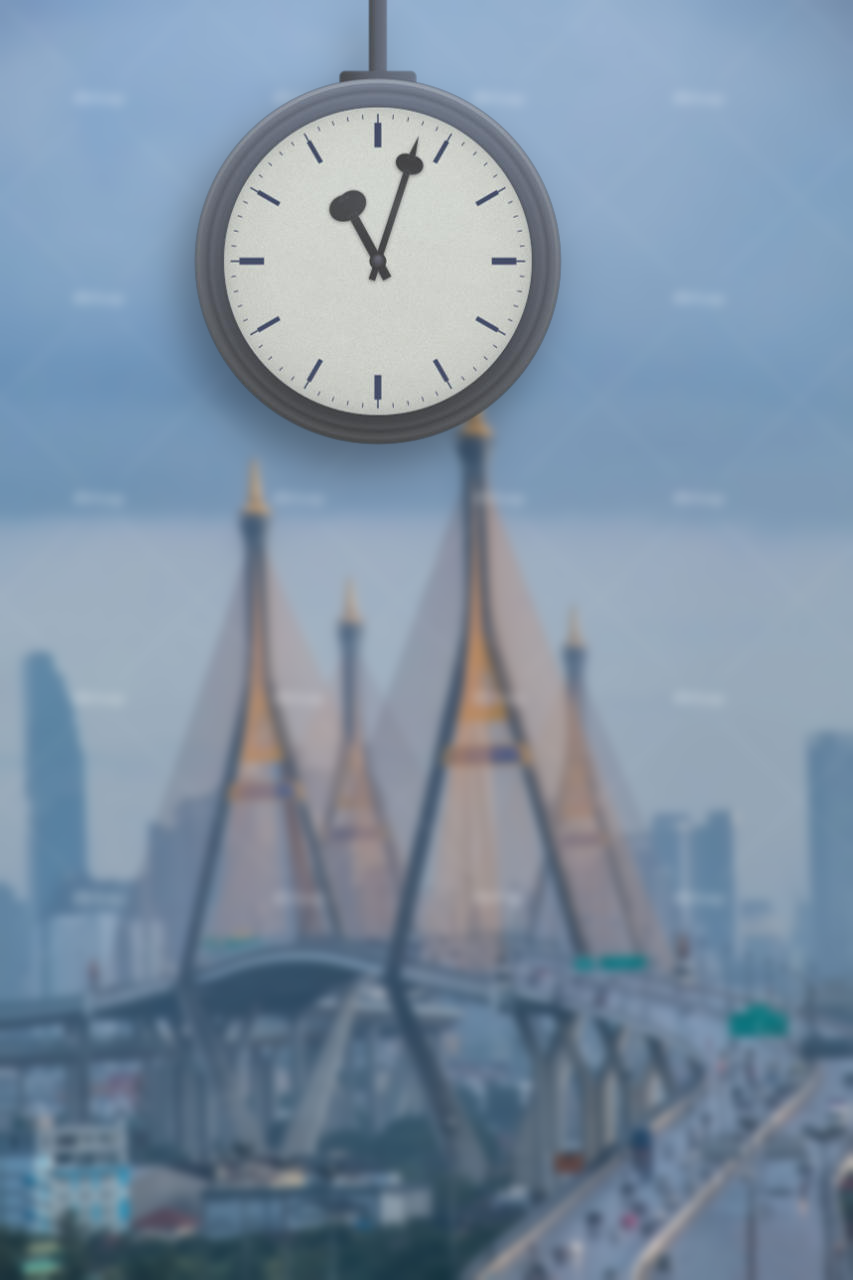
11 h 03 min
